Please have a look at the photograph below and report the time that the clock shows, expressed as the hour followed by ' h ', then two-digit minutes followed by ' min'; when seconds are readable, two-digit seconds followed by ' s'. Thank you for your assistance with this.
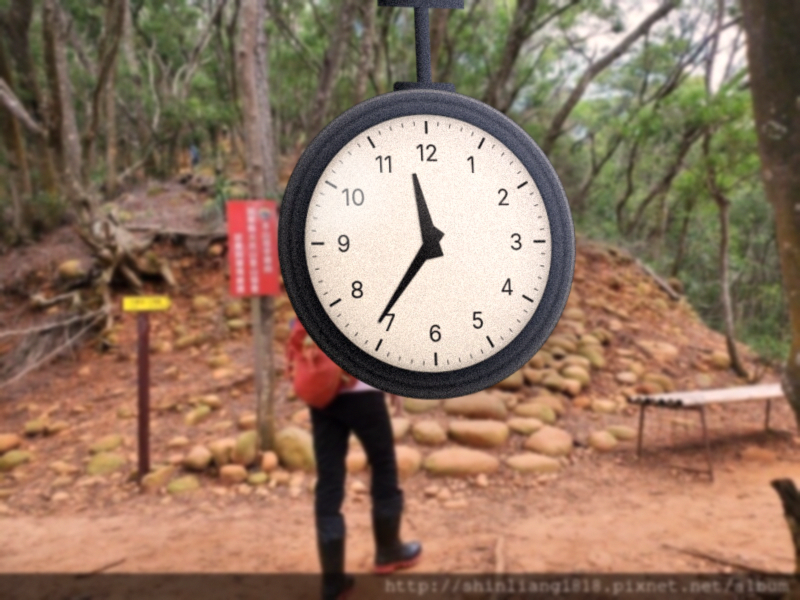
11 h 36 min
